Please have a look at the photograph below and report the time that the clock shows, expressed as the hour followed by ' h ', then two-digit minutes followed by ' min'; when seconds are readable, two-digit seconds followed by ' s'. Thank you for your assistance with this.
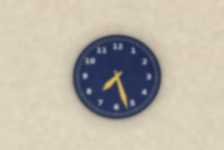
7 h 27 min
